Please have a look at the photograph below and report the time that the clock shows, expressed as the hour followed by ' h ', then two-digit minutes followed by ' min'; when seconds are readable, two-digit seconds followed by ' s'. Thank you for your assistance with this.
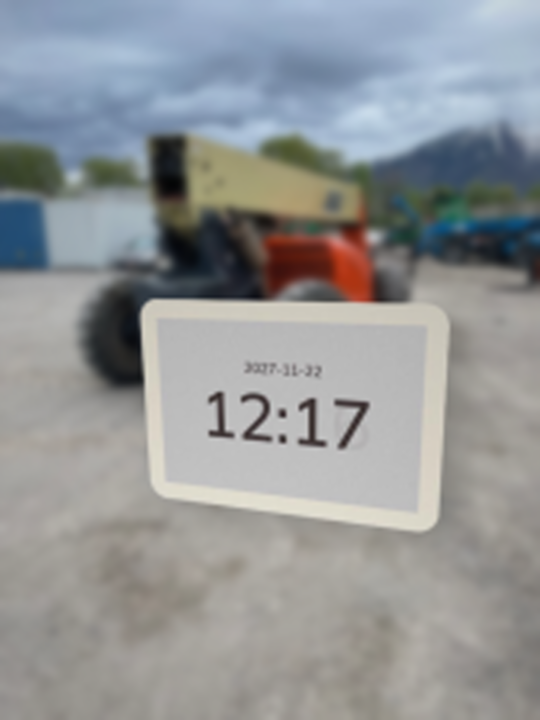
12 h 17 min
